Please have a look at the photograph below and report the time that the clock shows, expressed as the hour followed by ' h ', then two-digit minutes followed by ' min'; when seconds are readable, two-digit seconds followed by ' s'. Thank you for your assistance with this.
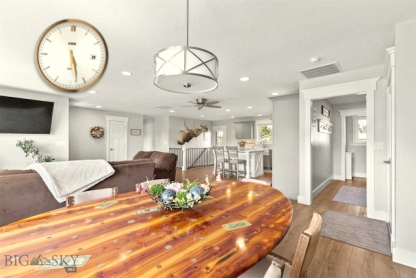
5 h 28 min
